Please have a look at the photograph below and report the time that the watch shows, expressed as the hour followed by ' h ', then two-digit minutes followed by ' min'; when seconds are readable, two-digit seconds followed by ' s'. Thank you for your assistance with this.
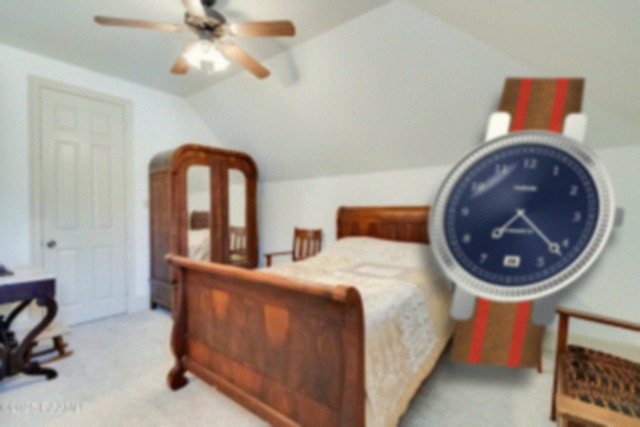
7 h 22 min
